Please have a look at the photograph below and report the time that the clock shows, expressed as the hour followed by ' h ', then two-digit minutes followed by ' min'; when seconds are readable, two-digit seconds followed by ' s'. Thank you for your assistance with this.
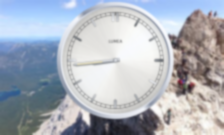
8 h 44 min
